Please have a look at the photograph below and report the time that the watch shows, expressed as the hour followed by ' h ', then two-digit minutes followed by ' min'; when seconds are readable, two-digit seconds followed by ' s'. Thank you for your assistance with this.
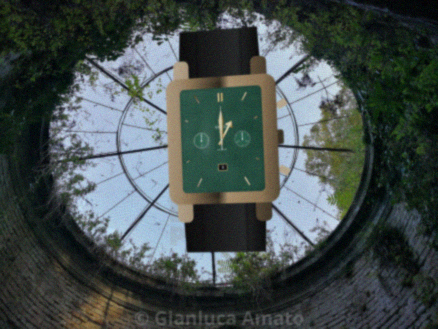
1 h 00 min
